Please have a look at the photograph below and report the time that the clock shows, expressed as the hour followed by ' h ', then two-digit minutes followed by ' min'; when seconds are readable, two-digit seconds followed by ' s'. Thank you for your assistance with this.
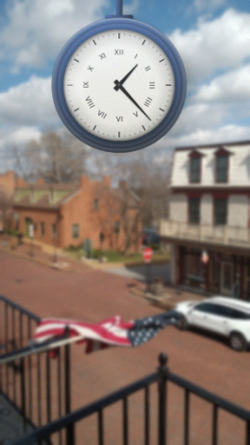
1 h 23 min
